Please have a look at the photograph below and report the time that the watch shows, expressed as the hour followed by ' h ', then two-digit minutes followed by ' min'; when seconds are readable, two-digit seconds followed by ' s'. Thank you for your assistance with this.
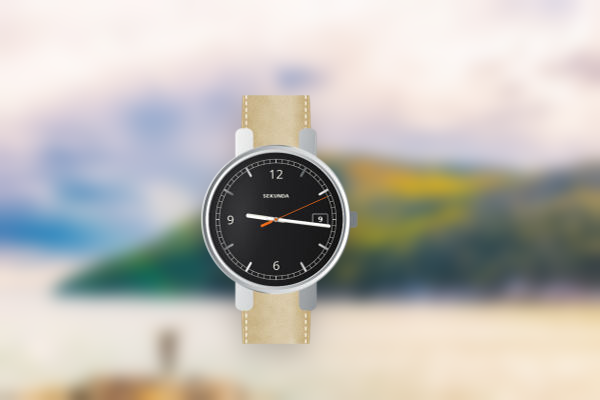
9 h 16 min 11 s
